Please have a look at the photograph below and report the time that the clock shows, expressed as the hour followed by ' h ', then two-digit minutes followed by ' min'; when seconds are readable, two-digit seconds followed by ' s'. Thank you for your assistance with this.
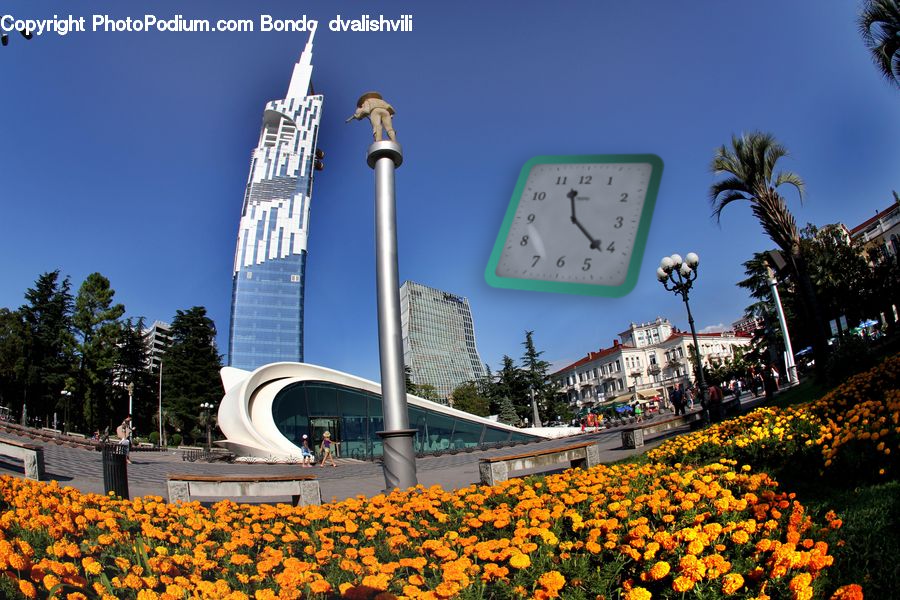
11 h 22 min
